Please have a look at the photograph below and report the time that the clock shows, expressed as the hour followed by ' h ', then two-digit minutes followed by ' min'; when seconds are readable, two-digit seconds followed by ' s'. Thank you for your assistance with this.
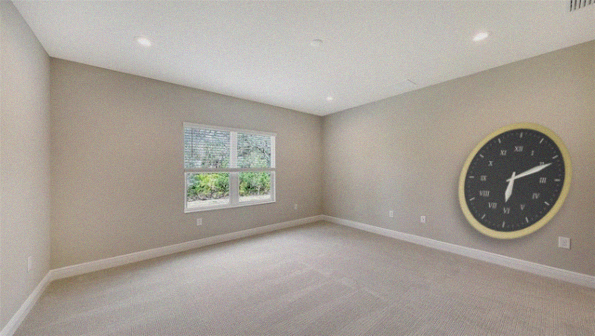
6 h 11 min
